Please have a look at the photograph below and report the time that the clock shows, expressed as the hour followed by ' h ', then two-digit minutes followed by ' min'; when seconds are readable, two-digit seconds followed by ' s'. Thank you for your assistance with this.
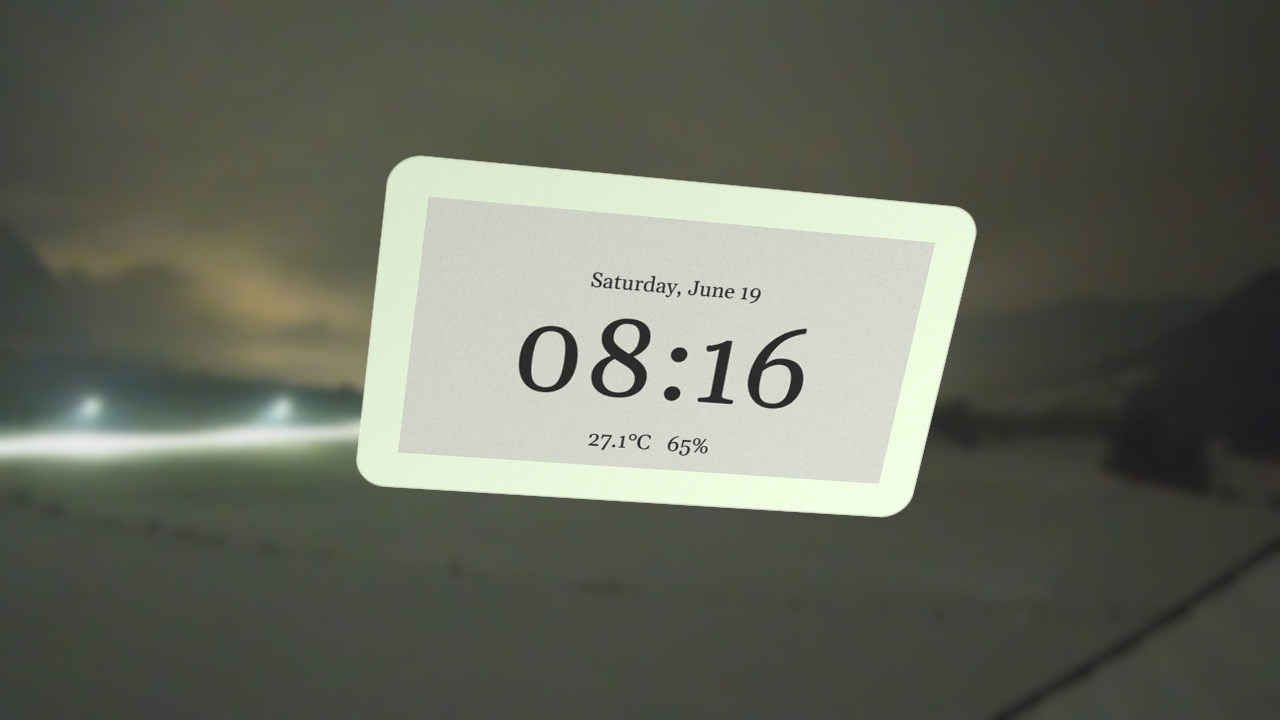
8 h 16 min
